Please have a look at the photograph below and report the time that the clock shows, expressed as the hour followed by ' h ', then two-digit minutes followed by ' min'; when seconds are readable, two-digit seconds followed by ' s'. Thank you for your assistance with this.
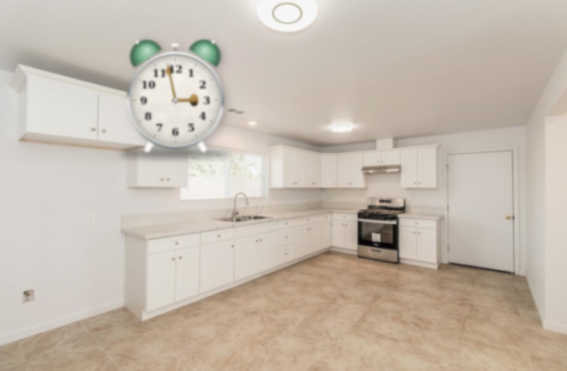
2 h 58 min
